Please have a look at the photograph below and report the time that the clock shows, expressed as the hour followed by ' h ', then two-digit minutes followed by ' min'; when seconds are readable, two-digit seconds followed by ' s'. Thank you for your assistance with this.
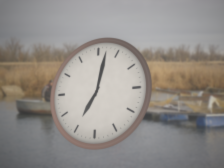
7 h 02 min
